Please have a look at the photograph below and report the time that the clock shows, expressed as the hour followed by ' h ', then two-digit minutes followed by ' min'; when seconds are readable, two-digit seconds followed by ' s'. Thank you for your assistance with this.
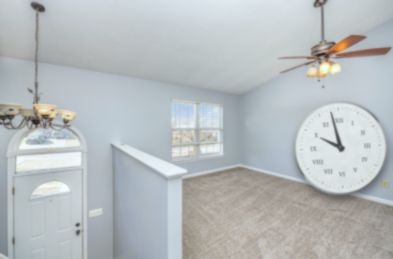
9 h 58 min
